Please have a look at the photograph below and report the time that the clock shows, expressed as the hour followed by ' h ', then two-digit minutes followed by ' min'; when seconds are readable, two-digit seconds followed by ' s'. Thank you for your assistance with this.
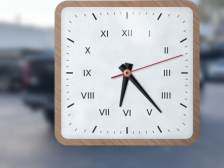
6 h 23 min 12 s
